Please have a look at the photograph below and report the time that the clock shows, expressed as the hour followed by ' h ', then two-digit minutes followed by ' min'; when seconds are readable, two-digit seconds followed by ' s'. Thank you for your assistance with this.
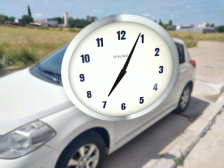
7 h 04 min
